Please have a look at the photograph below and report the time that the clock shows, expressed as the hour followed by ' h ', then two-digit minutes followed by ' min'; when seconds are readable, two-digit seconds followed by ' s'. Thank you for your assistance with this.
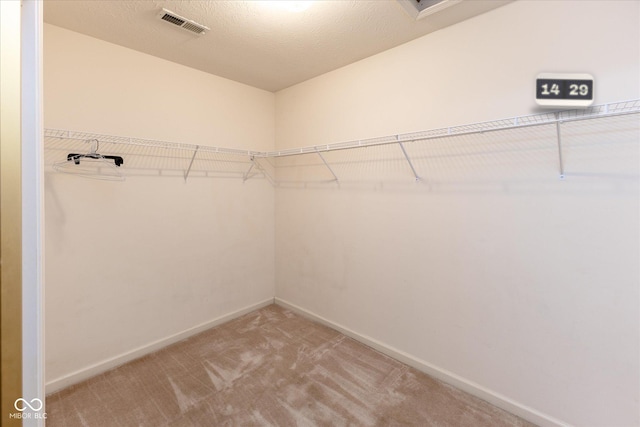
14 h 29 min
